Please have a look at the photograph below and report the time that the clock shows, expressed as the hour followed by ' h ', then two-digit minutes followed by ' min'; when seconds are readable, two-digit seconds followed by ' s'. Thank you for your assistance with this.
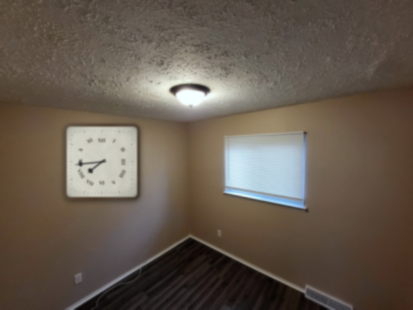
7 h 44 min
